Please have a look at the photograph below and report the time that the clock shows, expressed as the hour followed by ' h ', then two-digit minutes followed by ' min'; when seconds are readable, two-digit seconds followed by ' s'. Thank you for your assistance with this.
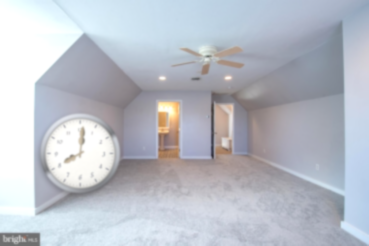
8 h 01 min
